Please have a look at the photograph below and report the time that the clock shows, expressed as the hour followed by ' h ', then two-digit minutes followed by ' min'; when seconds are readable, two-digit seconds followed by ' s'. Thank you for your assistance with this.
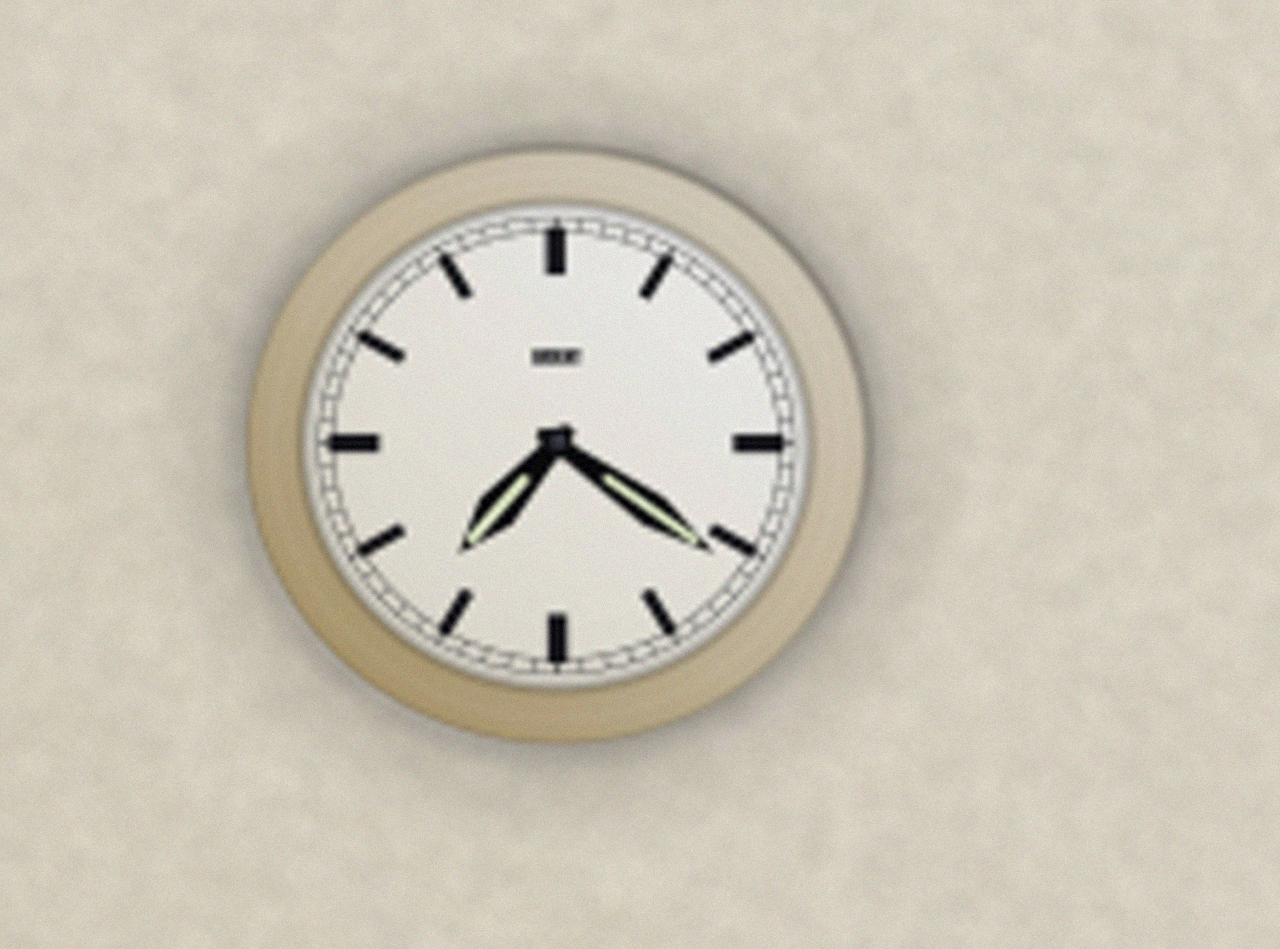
7 h 21 min
